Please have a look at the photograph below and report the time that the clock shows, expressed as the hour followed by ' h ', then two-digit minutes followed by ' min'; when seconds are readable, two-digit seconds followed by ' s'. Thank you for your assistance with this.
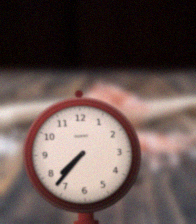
7 h 37 min
